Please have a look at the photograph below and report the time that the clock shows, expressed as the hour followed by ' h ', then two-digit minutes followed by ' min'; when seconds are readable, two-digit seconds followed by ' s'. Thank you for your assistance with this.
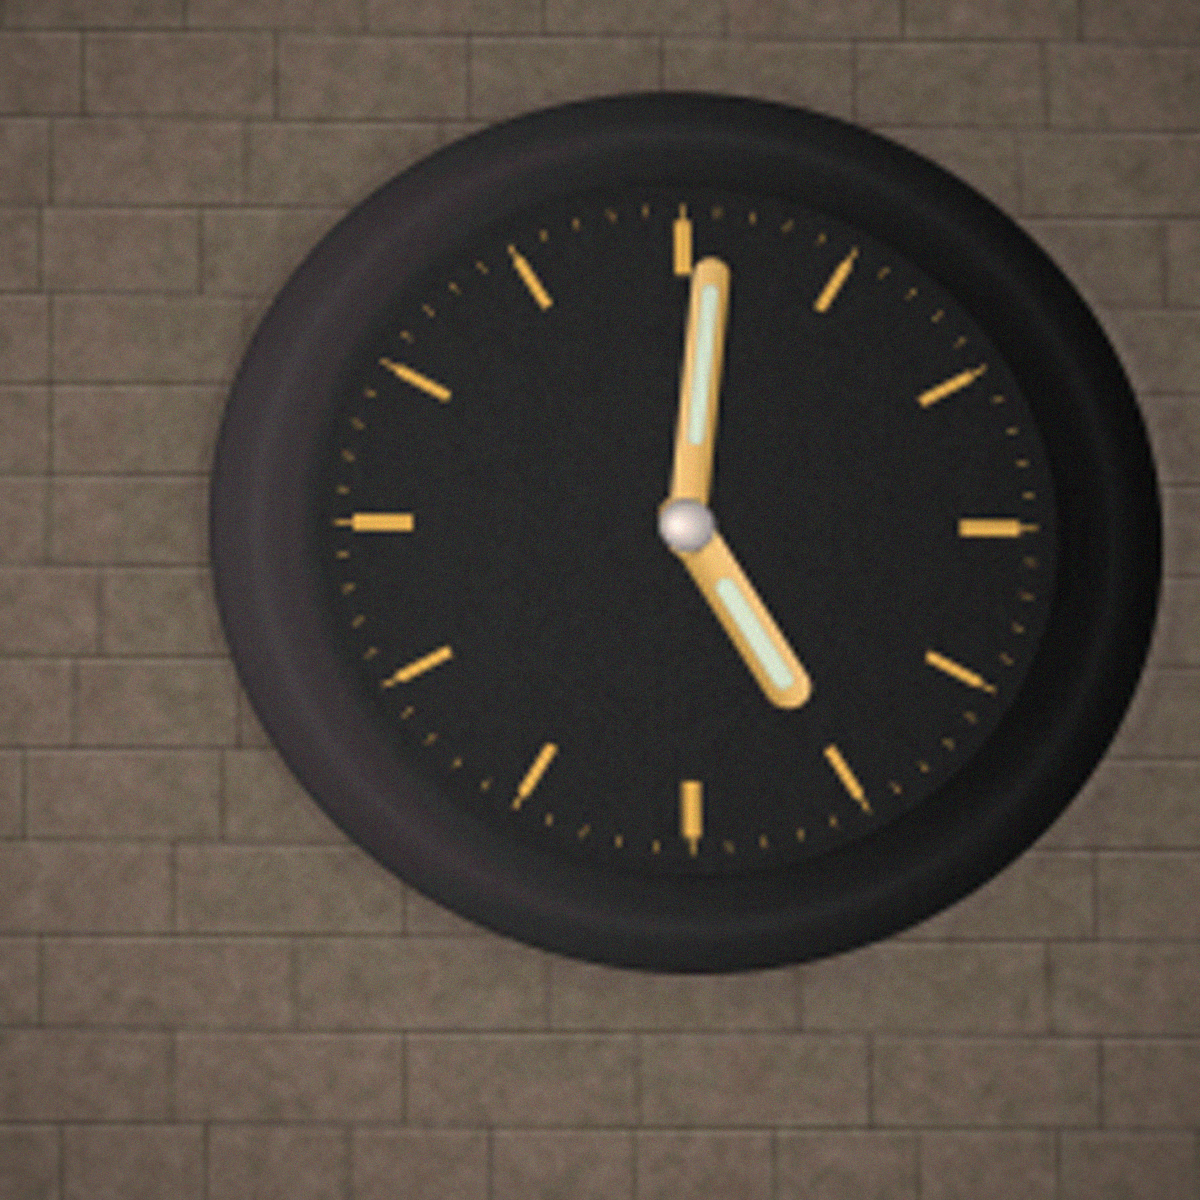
5 h 01 min
